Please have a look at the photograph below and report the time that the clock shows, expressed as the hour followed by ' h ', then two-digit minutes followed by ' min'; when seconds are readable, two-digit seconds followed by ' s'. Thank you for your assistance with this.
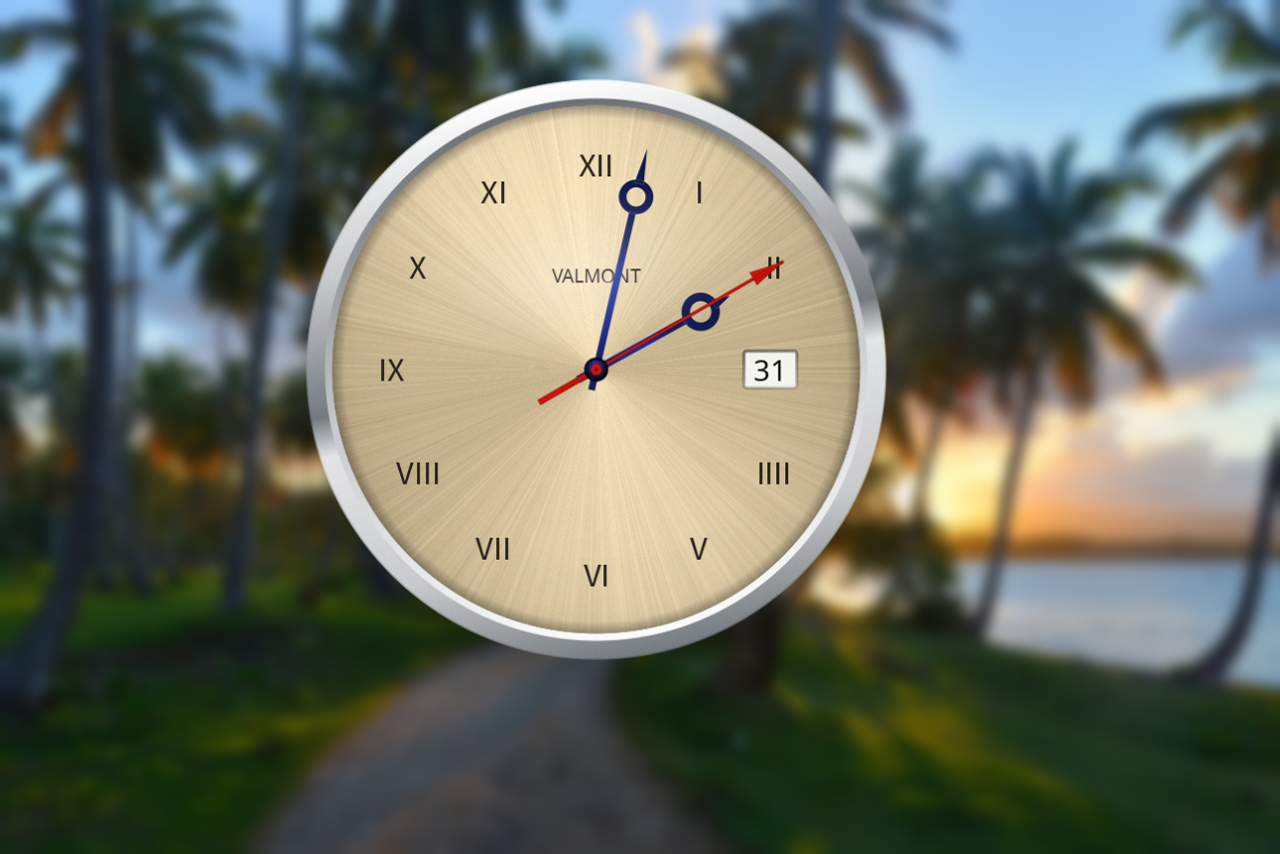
2 h 02 min 10 s
